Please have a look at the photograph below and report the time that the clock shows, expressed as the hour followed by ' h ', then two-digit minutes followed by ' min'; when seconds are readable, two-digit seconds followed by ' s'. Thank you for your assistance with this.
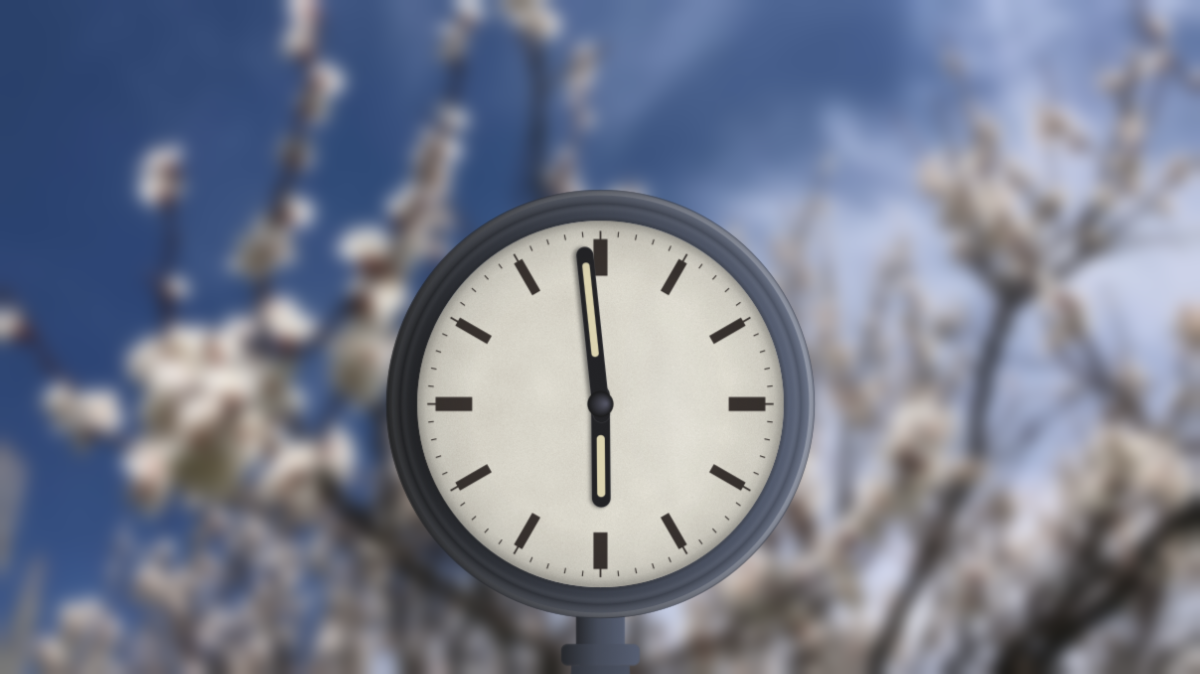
5 h 59 min
